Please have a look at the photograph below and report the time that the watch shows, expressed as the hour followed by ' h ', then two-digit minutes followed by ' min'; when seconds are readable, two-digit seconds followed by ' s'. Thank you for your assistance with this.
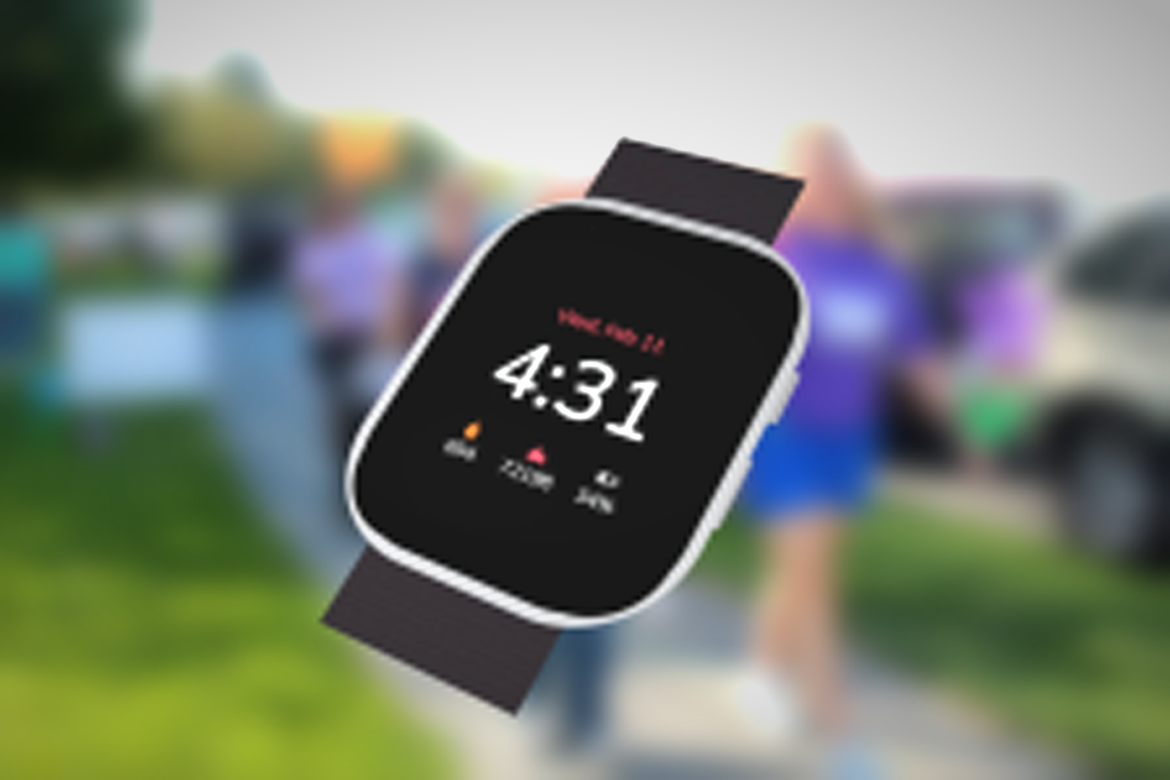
4 h 31 min
